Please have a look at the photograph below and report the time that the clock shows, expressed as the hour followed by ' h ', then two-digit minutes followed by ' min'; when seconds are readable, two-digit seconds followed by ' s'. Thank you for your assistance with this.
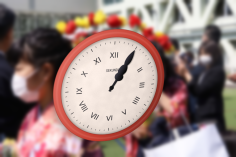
1 h 05 min
